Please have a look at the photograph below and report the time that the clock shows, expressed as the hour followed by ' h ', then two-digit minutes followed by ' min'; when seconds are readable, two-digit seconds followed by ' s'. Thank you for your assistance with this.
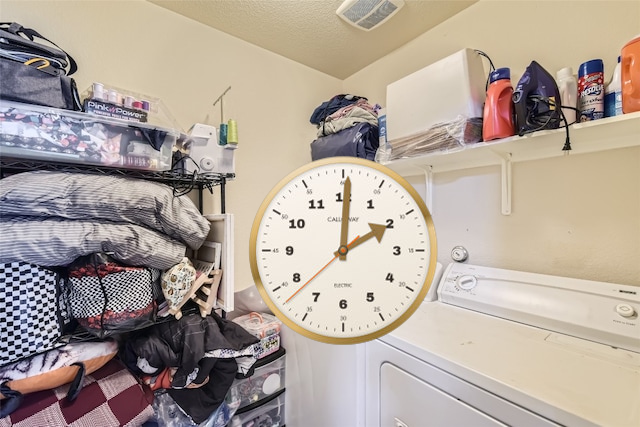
2 h 00 min 38 s
